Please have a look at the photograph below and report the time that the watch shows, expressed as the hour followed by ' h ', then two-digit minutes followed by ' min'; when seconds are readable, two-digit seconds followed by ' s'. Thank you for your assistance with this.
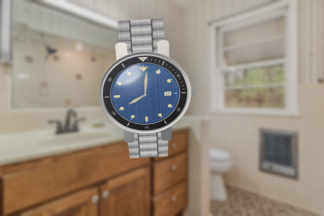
8 h 01 min
